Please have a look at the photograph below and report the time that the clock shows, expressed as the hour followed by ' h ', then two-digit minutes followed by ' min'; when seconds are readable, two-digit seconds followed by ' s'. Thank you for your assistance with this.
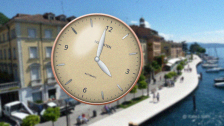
3 h 59 min
